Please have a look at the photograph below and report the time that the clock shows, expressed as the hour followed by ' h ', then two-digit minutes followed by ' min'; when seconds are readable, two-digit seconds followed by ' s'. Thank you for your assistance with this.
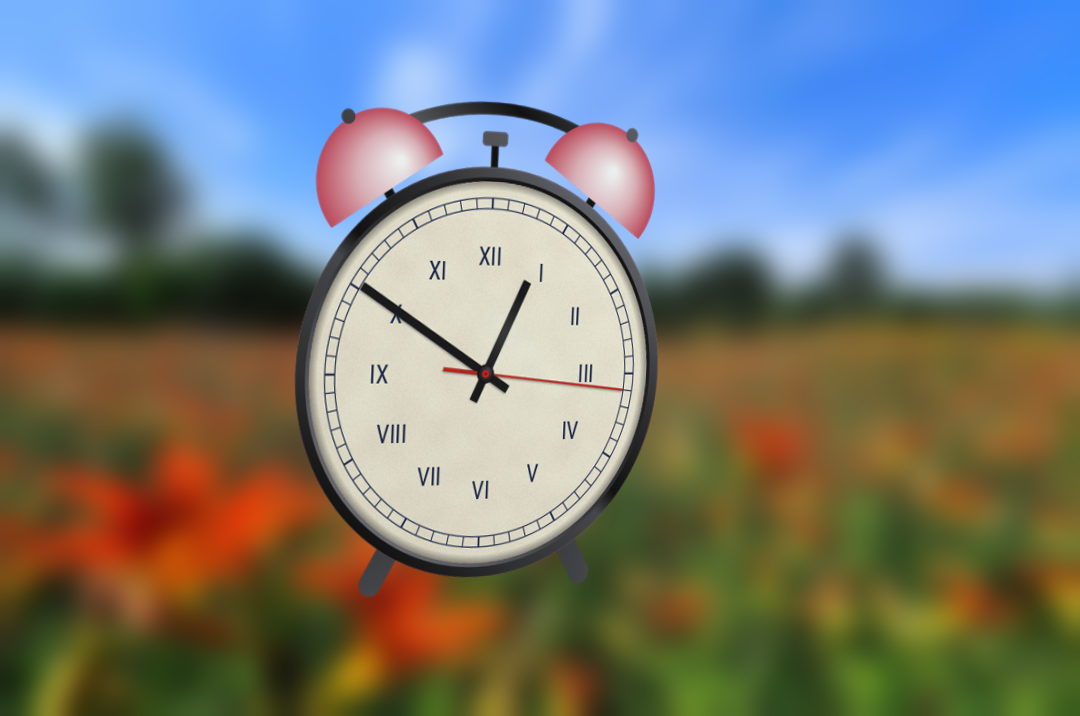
12 h 50 min 16 s
